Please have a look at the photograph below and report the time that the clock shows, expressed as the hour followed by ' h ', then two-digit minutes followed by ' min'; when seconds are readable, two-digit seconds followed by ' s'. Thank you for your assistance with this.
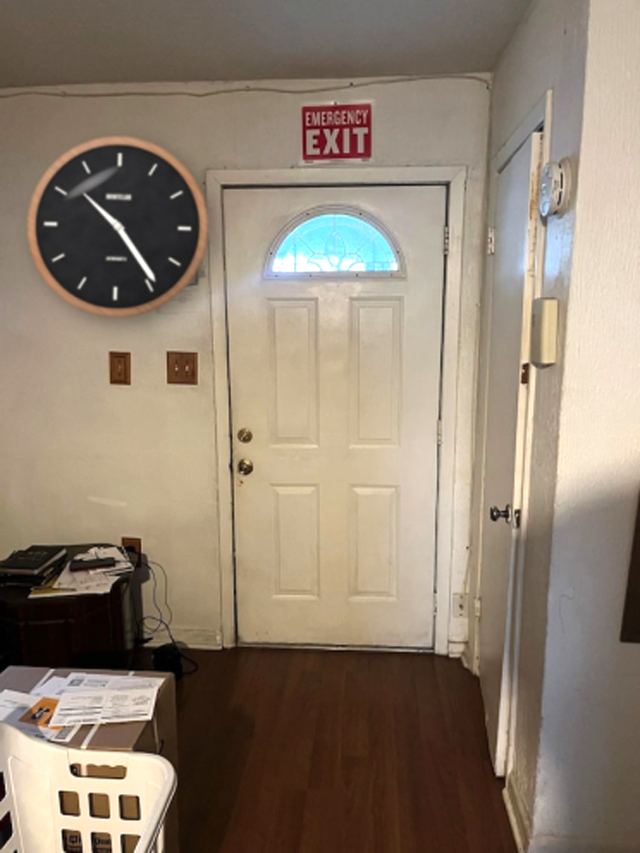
10 h 24 min
